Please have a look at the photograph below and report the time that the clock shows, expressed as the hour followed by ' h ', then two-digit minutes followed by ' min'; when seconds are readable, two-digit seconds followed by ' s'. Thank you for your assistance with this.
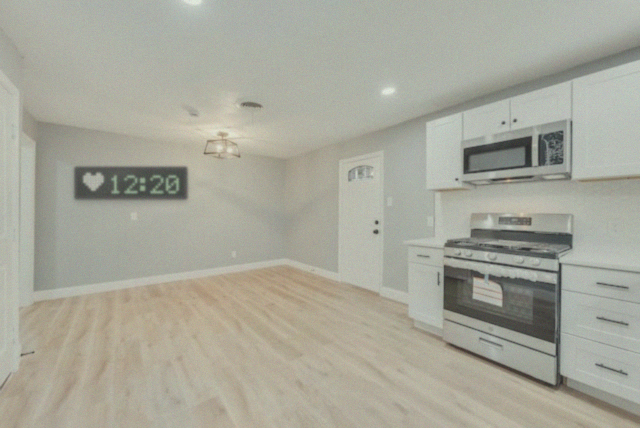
12 h 20 min
